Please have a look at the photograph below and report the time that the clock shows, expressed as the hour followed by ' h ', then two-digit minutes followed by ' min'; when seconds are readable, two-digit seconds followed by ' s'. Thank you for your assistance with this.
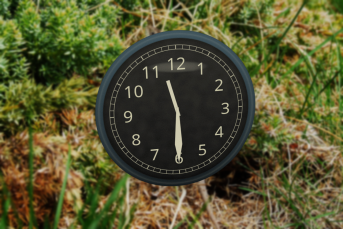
11 h 30 min
